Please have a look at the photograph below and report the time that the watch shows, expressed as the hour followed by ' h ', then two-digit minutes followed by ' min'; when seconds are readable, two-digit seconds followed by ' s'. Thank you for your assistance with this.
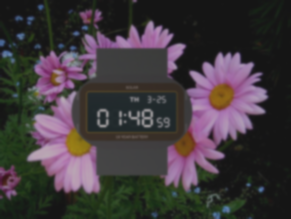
1 h 48 min
